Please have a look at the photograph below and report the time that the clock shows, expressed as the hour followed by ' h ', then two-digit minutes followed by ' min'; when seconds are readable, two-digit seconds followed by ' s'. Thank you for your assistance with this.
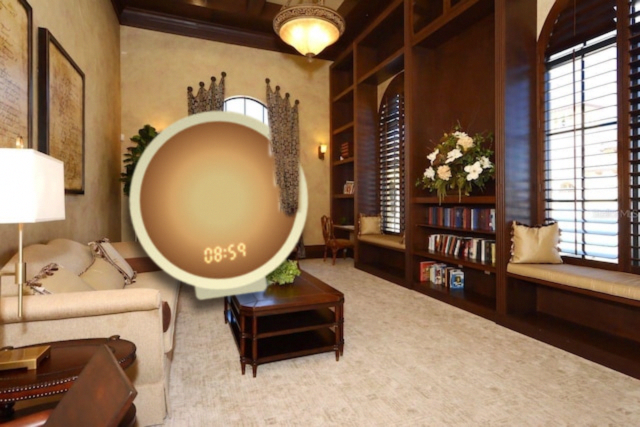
8 h 59 min
